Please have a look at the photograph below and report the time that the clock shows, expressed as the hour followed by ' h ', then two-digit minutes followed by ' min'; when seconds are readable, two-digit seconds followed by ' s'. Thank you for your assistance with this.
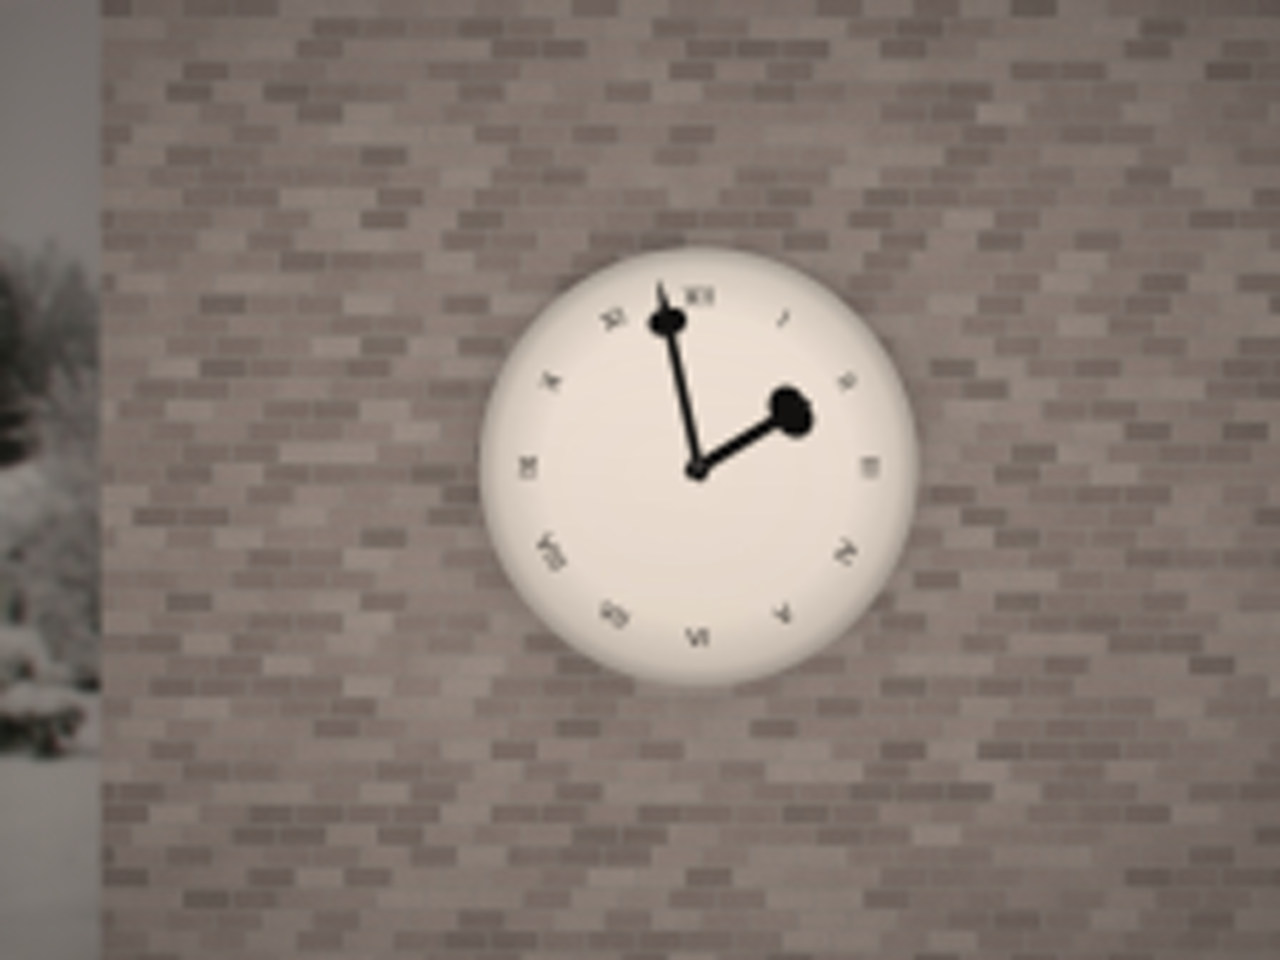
1 h 58 min
